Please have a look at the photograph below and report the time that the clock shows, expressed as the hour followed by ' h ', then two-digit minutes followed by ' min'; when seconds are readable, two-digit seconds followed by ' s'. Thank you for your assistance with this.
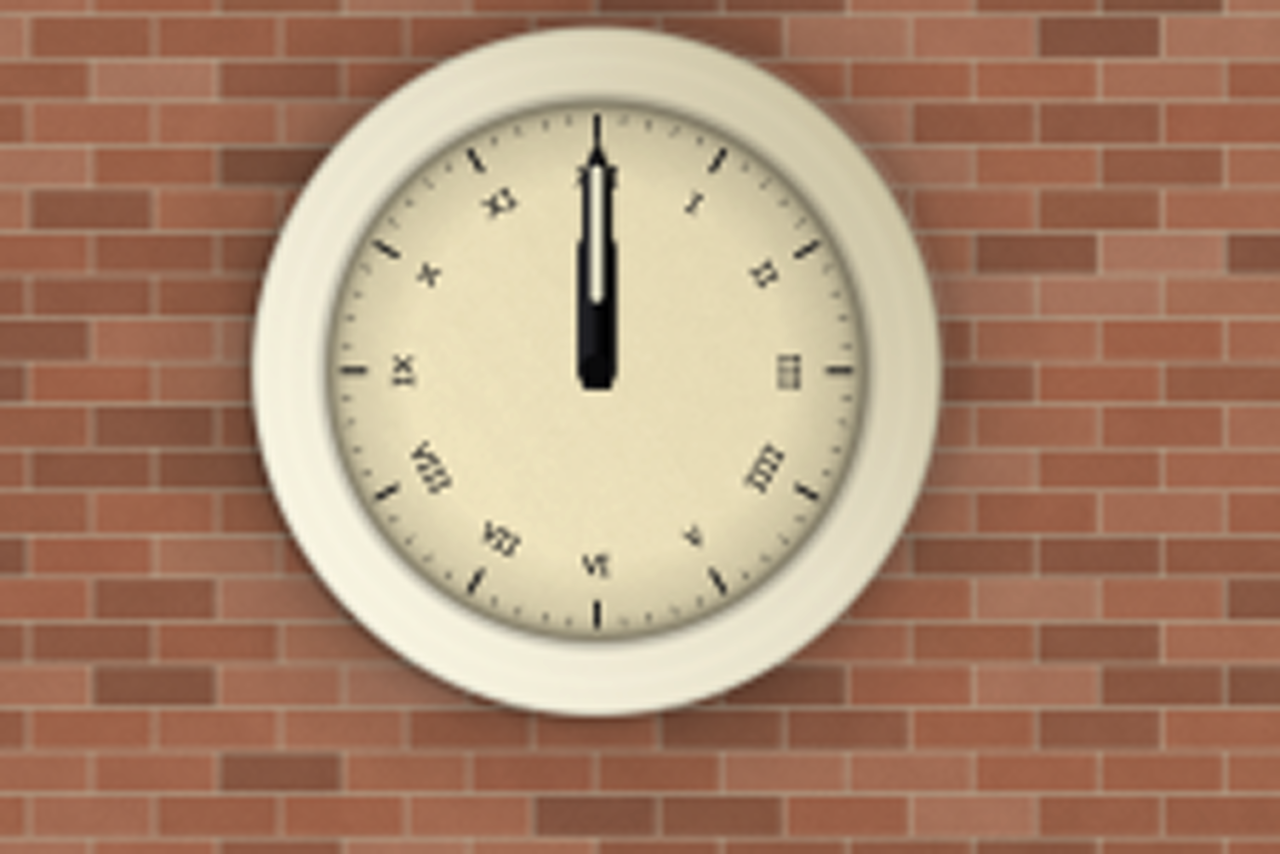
12 h 00 min
